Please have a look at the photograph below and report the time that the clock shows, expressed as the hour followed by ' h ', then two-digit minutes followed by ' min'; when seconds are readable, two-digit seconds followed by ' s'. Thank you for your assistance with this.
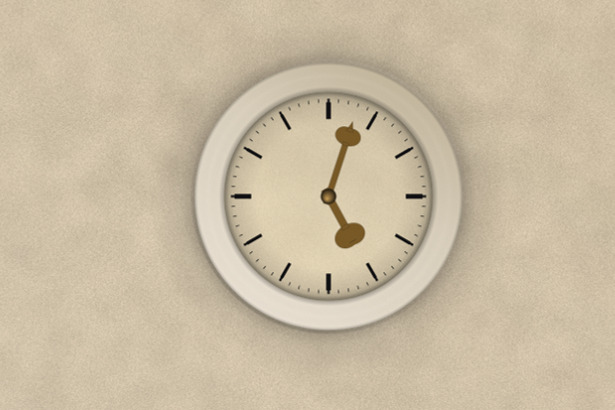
5 h 03 min
